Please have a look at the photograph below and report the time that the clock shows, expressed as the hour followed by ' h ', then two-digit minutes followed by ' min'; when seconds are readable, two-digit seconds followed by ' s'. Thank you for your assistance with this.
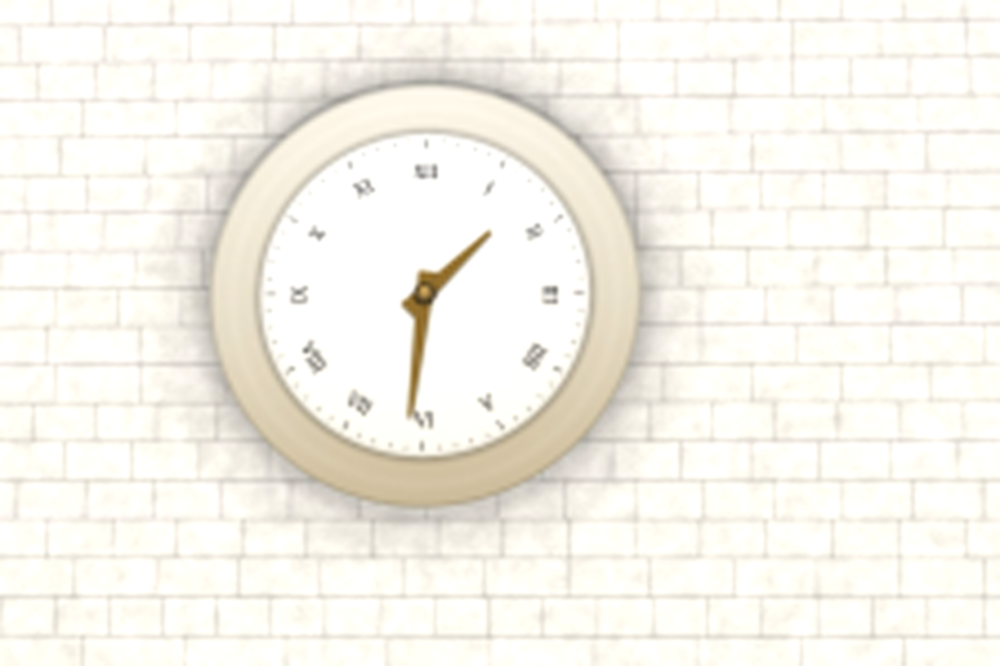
1 h 31 min
